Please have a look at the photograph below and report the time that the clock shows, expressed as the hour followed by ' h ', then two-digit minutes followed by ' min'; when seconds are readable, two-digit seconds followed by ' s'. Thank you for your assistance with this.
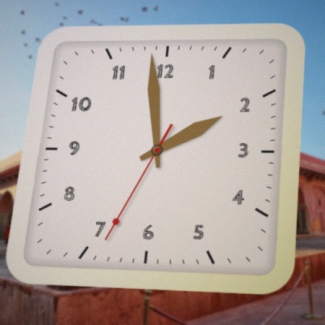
1 h 58 min 34 s
